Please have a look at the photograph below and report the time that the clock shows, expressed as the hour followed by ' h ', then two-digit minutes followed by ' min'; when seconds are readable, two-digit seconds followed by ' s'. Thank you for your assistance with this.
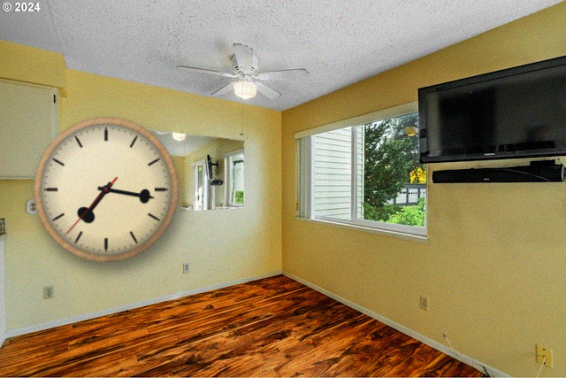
7 h 16 min 37 s
